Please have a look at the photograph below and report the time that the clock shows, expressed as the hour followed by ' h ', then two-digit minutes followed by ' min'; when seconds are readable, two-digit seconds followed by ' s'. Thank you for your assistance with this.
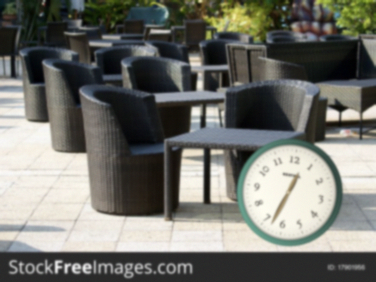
12 h 33 min
